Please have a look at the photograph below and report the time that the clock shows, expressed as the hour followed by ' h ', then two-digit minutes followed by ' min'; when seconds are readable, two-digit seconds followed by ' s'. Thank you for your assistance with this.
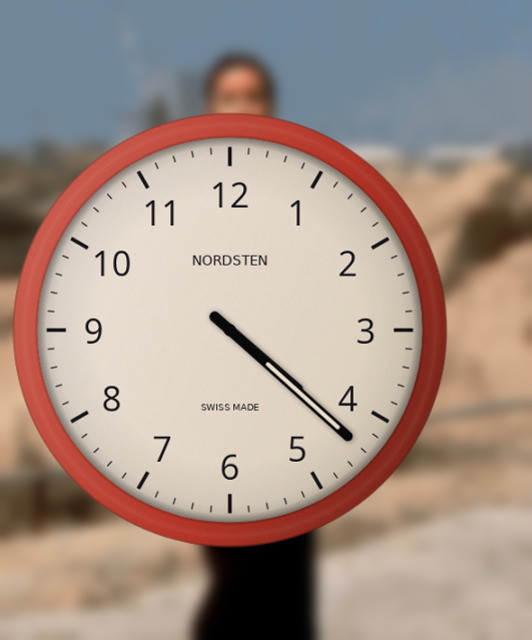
4 h 22 min
